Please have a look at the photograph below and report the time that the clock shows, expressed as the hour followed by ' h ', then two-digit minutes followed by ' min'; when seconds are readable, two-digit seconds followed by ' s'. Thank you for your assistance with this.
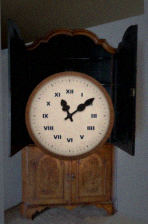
11 h 09 min
